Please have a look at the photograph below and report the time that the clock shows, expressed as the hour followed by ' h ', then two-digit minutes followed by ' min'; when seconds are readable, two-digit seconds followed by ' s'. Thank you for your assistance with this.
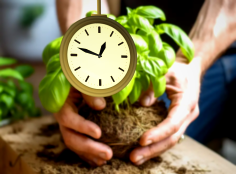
12 h 48 min
